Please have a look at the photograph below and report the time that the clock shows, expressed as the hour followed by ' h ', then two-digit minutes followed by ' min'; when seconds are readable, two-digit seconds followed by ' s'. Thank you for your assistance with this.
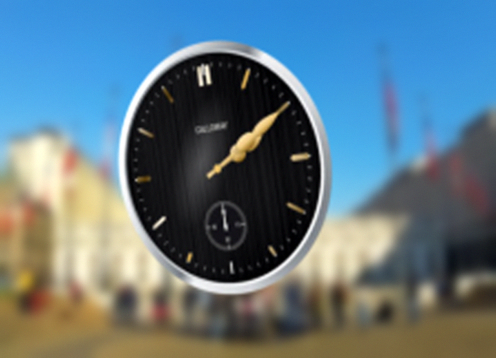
2 h 10 min
